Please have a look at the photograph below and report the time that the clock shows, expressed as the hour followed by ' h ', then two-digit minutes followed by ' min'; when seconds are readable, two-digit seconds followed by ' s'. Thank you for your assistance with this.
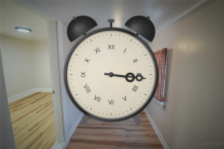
3 h 16 min
